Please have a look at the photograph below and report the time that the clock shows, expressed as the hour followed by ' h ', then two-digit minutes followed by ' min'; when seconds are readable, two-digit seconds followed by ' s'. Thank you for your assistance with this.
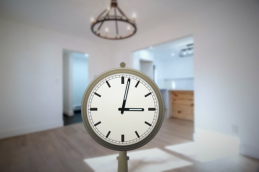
3 h 02 min
